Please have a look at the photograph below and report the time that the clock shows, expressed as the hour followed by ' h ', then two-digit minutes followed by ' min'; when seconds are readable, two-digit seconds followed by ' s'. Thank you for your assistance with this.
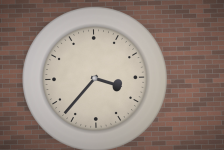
3 h 37 min
